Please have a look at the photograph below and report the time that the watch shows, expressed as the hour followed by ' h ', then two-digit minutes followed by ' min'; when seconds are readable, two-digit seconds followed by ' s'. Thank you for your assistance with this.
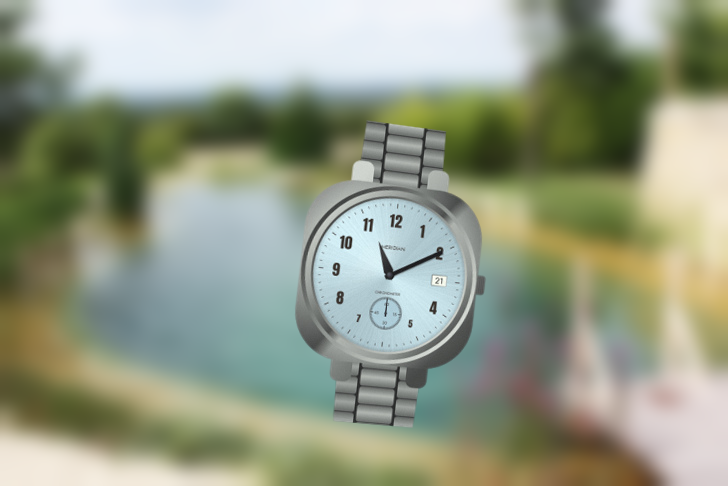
11 h 10 min
